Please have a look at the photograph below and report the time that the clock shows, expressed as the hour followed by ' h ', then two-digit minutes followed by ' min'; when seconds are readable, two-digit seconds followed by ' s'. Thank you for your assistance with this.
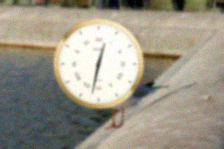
12 h 32 min
